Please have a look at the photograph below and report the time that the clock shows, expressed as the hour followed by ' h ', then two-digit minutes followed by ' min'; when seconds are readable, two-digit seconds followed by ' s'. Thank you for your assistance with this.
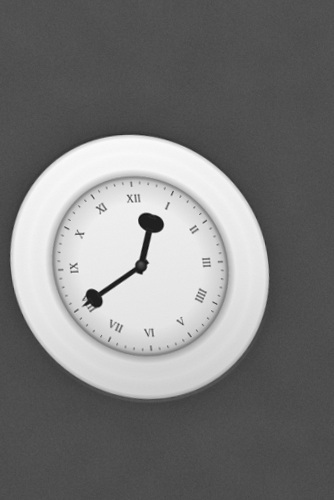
12 h 40 min
